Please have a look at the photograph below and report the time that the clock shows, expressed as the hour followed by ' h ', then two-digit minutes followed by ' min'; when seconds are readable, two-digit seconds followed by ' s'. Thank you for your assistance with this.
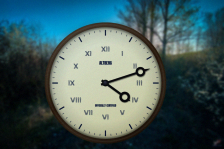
4 h 12 min
